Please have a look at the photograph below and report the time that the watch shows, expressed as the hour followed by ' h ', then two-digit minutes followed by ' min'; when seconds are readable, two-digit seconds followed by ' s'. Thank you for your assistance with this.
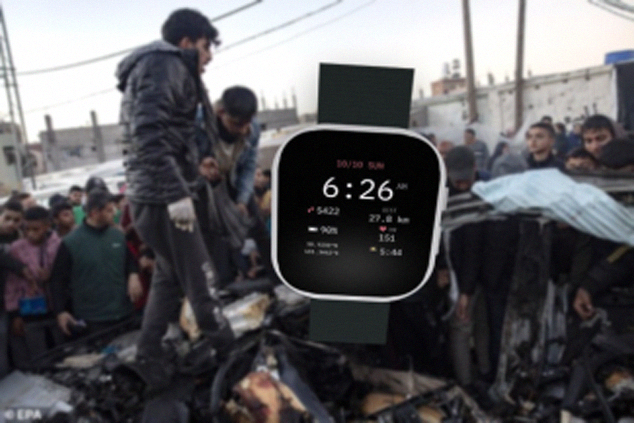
6 h 26 min
